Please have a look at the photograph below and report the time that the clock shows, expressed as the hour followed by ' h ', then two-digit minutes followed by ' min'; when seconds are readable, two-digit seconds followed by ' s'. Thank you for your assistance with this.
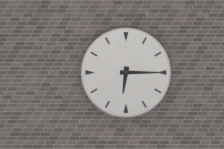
6 h 15 min
